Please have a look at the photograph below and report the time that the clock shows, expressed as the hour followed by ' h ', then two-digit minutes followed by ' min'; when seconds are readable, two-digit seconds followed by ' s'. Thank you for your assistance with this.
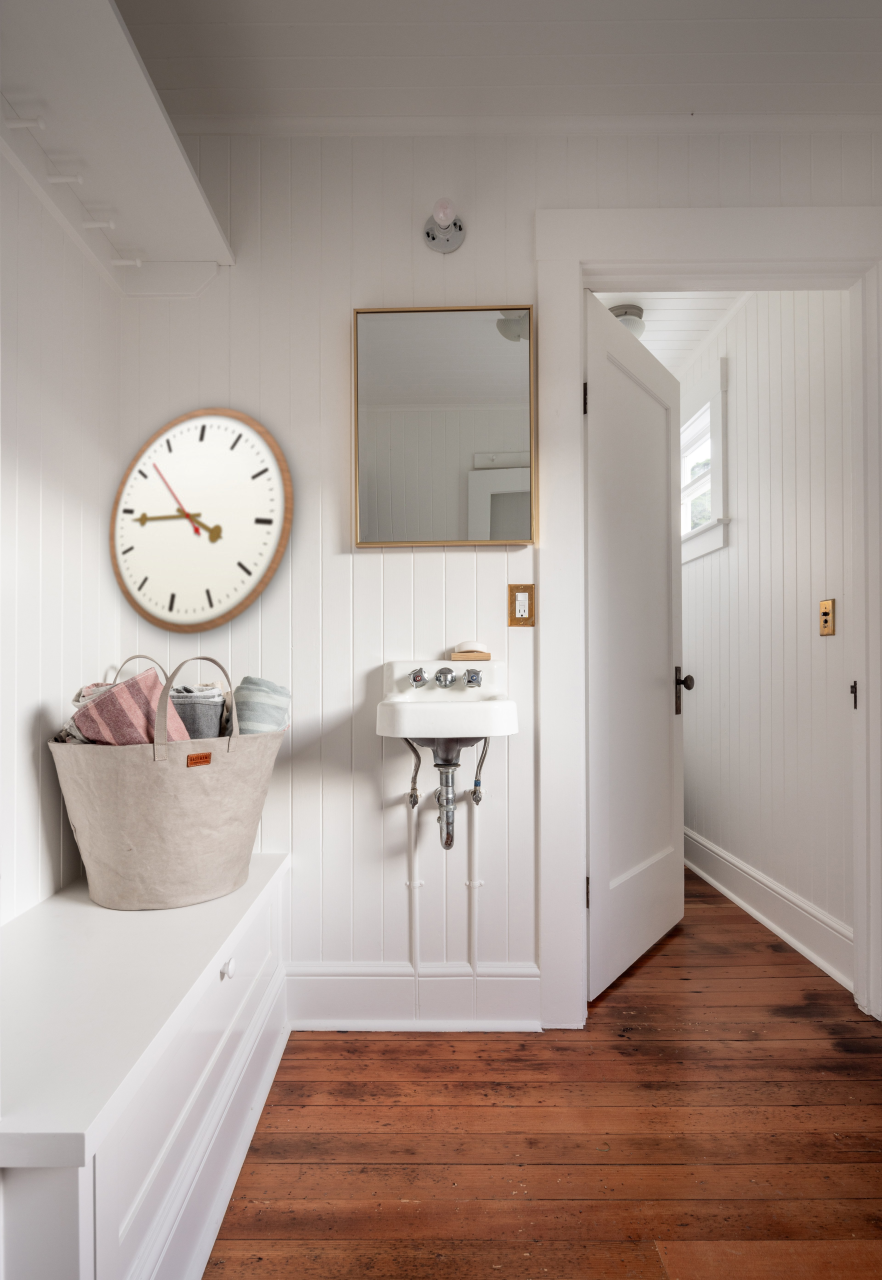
3 h 43 min 52 s
